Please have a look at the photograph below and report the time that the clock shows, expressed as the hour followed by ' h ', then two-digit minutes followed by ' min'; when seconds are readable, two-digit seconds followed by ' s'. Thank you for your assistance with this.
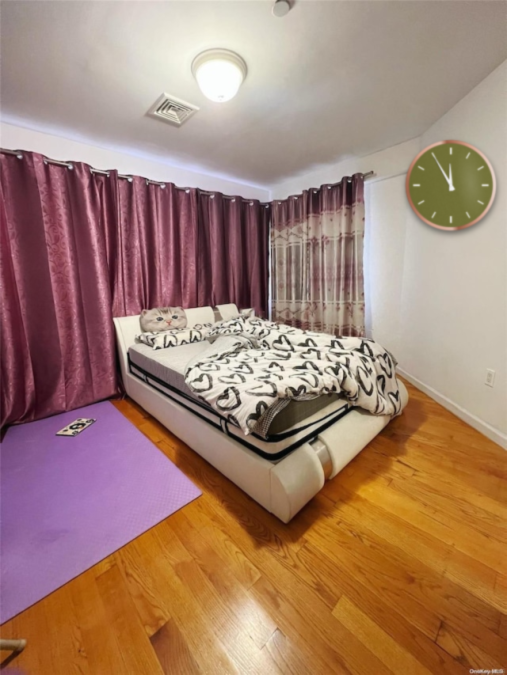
11 h 55 min
